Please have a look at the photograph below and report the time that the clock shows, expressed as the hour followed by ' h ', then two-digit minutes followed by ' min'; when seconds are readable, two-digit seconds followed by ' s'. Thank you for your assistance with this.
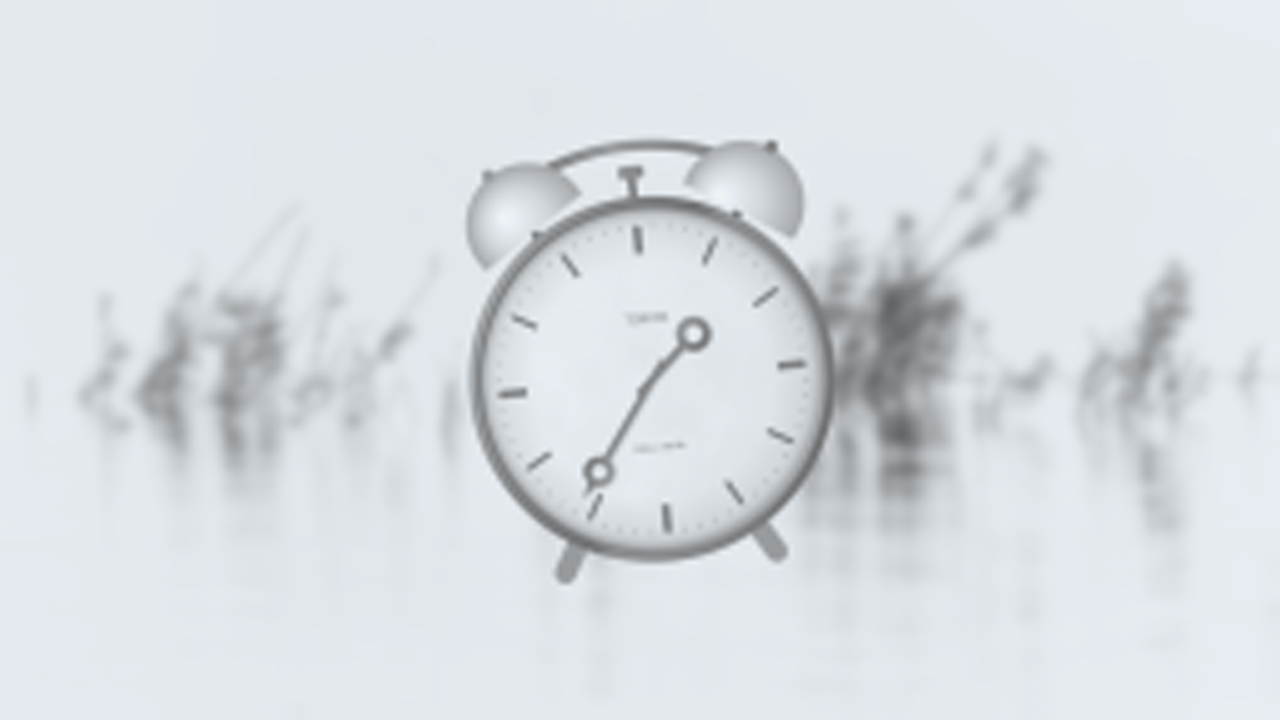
1 h 36 min
